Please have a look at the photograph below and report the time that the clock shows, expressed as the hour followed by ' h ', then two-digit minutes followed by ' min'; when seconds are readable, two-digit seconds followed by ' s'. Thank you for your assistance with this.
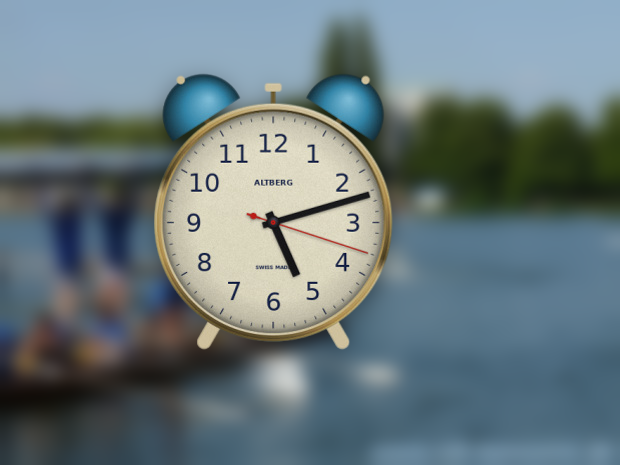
5 h 12 min 18 s
